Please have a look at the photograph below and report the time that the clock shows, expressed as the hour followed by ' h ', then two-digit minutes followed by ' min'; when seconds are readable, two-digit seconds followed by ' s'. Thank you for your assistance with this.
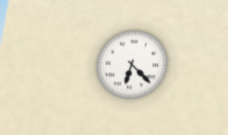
6 h 22 min
